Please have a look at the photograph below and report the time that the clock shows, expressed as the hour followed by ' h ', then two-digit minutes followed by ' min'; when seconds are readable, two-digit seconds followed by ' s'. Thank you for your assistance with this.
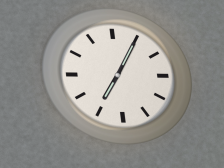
7 h 05 min
